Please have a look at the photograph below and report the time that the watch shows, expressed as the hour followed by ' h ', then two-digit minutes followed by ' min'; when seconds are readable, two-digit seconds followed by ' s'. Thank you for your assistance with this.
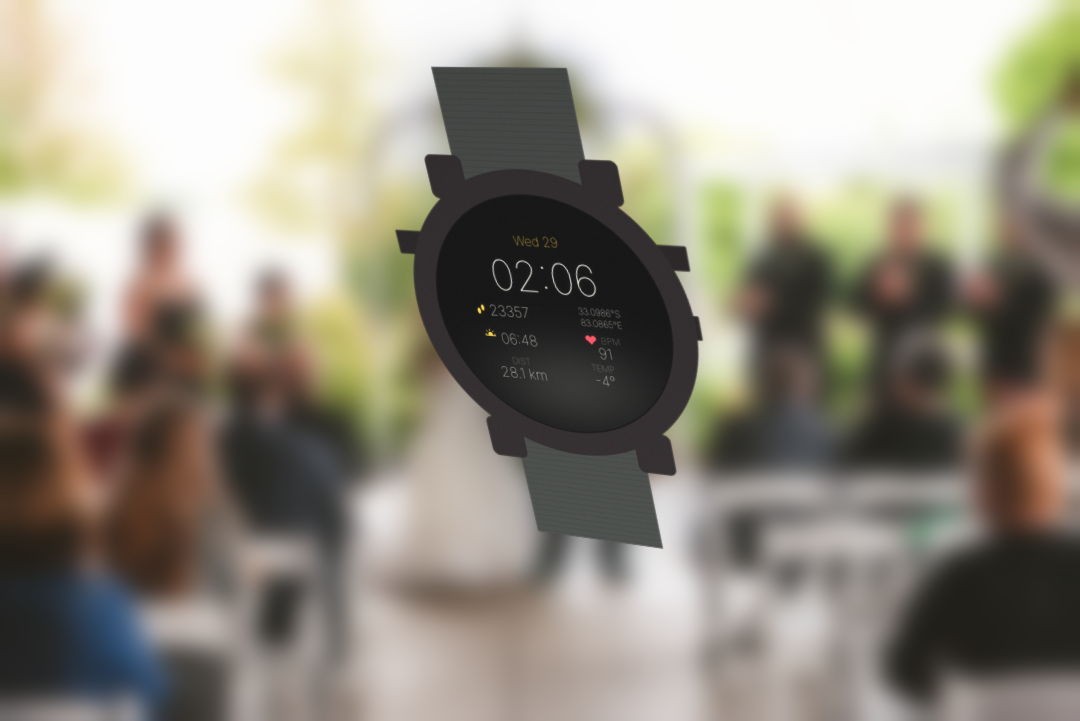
2 h 06 min
